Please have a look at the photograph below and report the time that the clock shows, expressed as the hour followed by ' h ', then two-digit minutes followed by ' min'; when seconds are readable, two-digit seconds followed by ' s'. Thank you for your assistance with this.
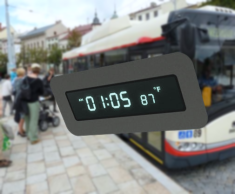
1 h 05 min
